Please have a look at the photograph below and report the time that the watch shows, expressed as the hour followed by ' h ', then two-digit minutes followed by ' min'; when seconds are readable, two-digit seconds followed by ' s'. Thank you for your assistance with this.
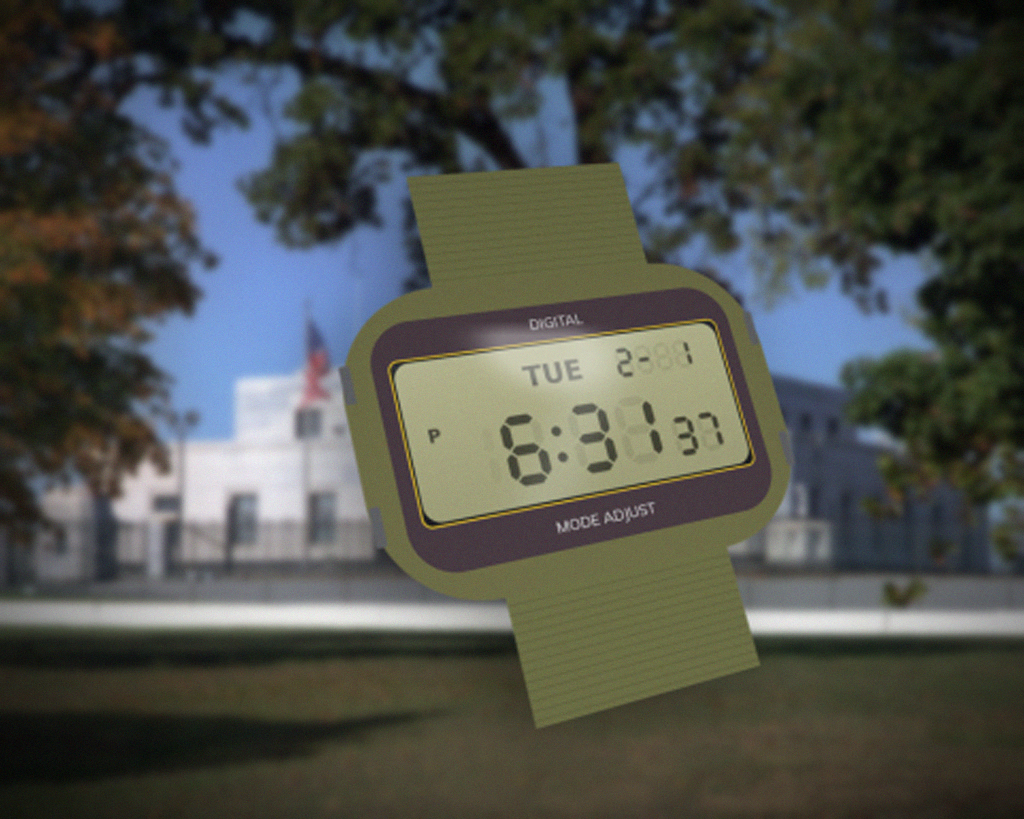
6 h 31 min 37 s
